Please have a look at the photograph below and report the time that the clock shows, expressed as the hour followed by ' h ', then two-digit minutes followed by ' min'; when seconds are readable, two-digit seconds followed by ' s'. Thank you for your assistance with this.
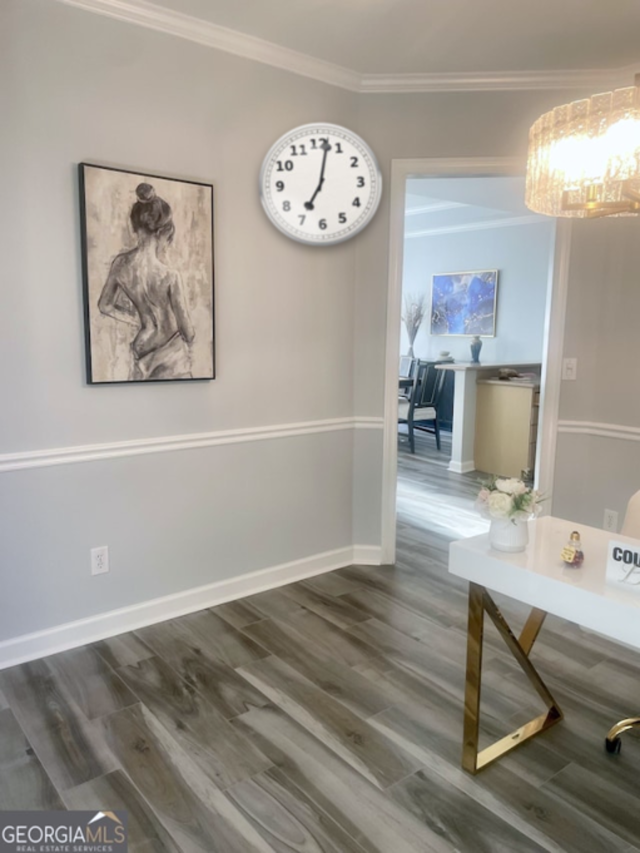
7 h 02 min
